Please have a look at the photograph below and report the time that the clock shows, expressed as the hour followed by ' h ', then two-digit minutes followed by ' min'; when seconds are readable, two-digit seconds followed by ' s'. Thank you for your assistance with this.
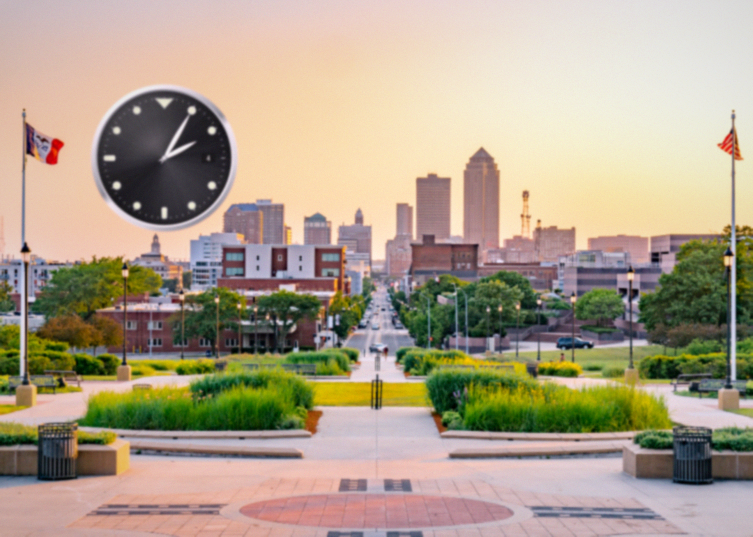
2 h 05 min
